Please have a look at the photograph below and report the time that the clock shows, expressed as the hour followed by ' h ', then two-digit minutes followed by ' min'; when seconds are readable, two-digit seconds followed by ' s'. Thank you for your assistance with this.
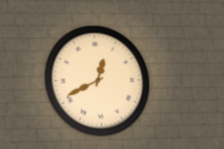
12 h 41 min
